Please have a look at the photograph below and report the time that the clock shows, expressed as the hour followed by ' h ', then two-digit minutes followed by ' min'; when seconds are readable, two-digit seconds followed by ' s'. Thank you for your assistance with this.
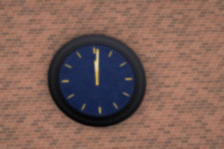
12 h 01 min
